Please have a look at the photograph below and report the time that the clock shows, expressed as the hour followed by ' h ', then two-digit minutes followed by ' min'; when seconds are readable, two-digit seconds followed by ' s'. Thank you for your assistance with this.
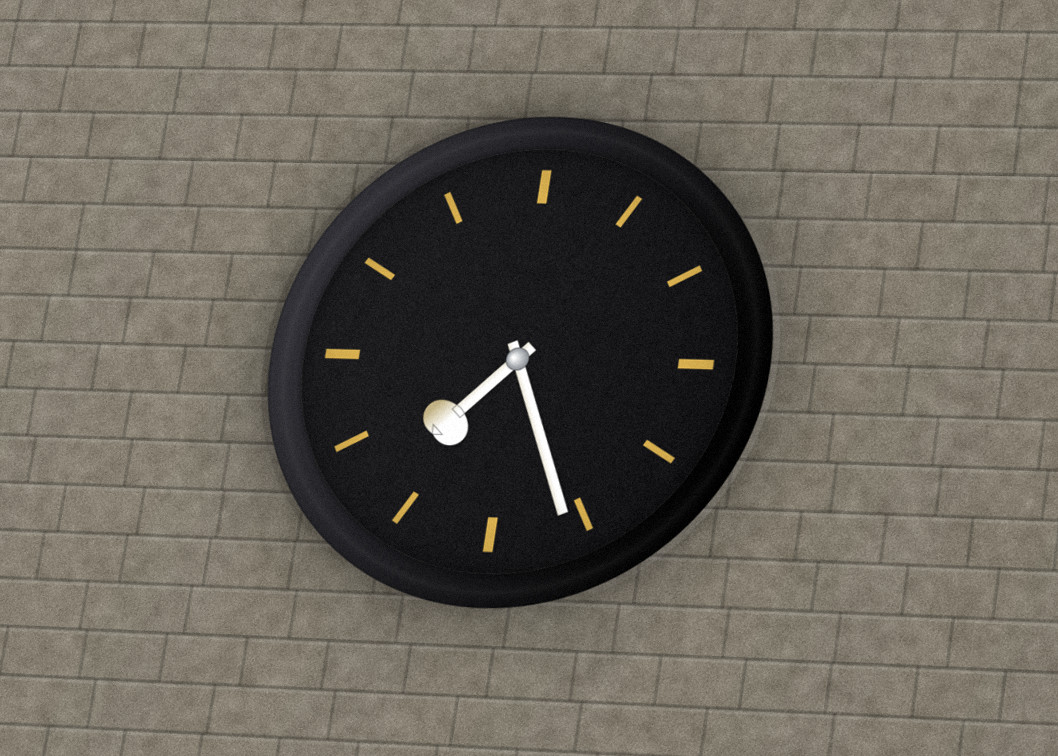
7 h 26 min
